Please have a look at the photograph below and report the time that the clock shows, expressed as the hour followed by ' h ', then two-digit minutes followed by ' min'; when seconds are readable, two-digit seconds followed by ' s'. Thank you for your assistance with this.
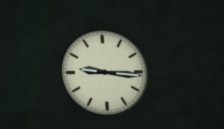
9 h 16 min
